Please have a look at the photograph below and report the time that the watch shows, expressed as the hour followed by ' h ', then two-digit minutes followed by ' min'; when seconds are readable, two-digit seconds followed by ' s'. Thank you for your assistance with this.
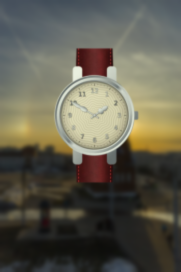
1 h 50 min
